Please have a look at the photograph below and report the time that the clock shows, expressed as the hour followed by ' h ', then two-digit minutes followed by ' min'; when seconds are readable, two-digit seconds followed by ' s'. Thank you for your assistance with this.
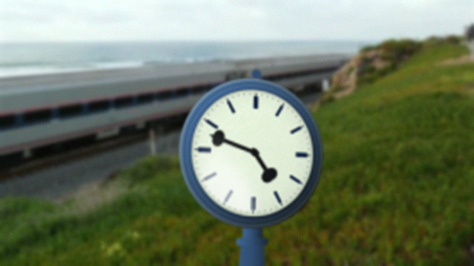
4 h 48 min
